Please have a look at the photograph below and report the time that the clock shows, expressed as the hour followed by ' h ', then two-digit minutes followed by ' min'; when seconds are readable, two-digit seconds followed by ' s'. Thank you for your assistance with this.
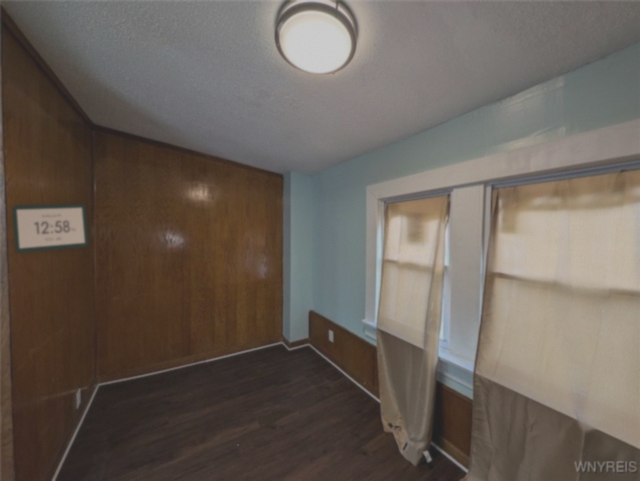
12 h 58 min
